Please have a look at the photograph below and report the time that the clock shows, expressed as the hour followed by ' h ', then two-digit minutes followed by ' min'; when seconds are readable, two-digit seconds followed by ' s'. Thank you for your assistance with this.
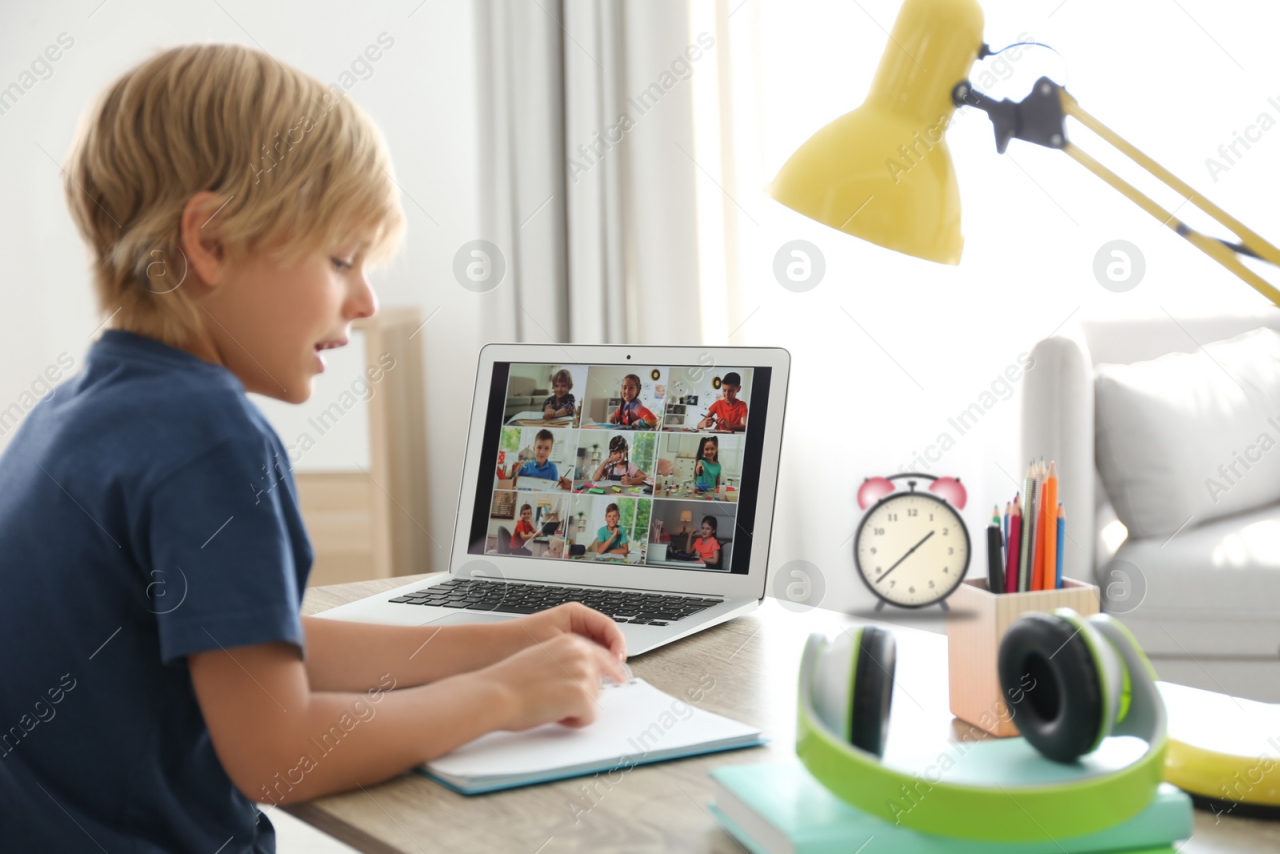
1 h 38 min
